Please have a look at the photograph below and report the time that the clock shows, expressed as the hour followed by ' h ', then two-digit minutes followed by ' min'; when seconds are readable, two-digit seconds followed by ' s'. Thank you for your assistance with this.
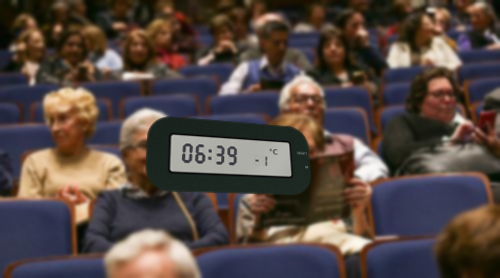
6 h 39 min
